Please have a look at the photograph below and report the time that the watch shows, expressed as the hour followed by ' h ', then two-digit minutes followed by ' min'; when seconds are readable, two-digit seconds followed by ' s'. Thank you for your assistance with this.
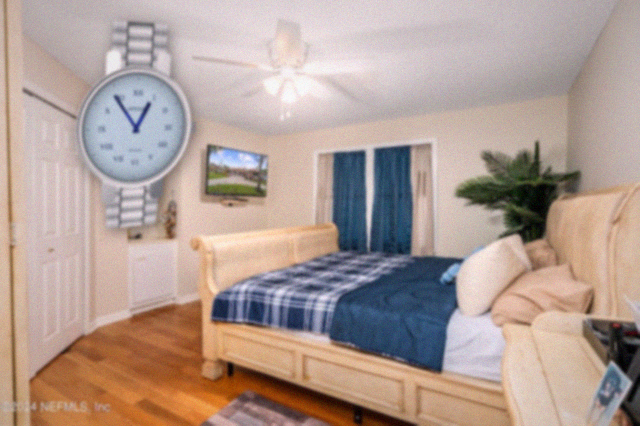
12 h 54 min
